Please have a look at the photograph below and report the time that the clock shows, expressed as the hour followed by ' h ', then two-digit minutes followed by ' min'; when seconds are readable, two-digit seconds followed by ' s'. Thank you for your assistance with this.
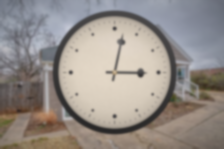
3 h 02 min
